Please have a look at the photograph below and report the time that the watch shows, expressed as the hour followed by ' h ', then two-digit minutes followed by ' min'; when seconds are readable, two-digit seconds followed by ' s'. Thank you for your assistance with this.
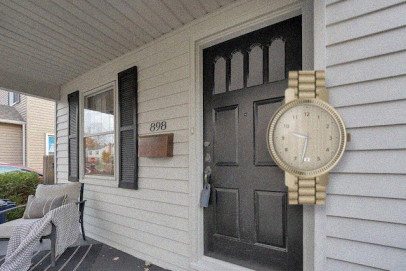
9 h 32 min
